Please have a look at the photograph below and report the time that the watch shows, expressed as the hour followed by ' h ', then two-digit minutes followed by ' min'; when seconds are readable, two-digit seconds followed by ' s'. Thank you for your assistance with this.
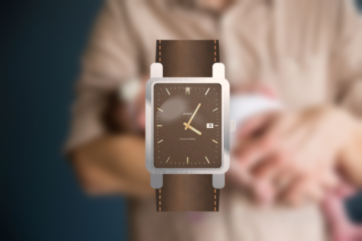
4 h 05 min
